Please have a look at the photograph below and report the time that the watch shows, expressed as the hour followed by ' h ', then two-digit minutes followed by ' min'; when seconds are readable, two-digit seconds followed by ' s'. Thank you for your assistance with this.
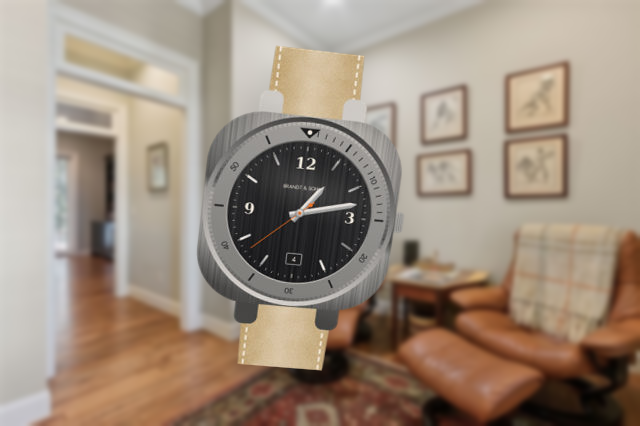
1 h 12 min 38 s
